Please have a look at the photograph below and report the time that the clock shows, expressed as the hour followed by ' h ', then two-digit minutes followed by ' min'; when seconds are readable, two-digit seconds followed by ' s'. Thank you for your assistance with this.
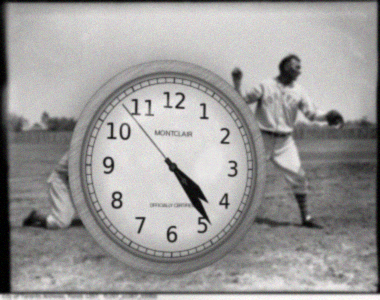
4 h 23 min 53 s
